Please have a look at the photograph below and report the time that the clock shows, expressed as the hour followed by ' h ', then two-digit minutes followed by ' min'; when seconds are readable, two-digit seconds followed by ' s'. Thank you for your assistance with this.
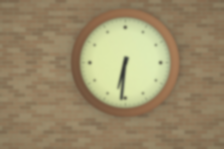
6 h 31 min
